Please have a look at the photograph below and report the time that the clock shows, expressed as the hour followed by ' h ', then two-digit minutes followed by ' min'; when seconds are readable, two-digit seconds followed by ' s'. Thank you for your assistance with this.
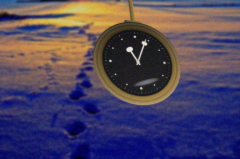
11 h 04 min
